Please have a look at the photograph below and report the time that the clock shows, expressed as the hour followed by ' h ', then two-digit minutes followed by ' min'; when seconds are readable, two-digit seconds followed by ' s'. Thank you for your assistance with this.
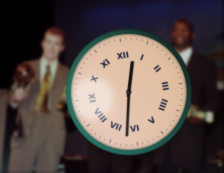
12 h 32 min
